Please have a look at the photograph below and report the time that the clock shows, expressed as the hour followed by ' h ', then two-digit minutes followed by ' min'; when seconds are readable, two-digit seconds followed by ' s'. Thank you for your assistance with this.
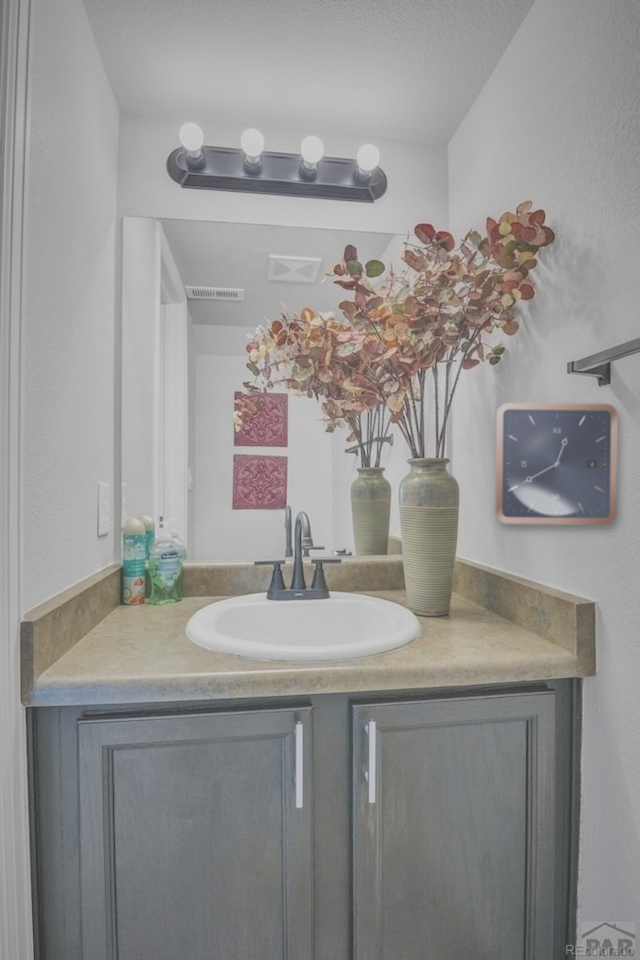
12 h 40 min
